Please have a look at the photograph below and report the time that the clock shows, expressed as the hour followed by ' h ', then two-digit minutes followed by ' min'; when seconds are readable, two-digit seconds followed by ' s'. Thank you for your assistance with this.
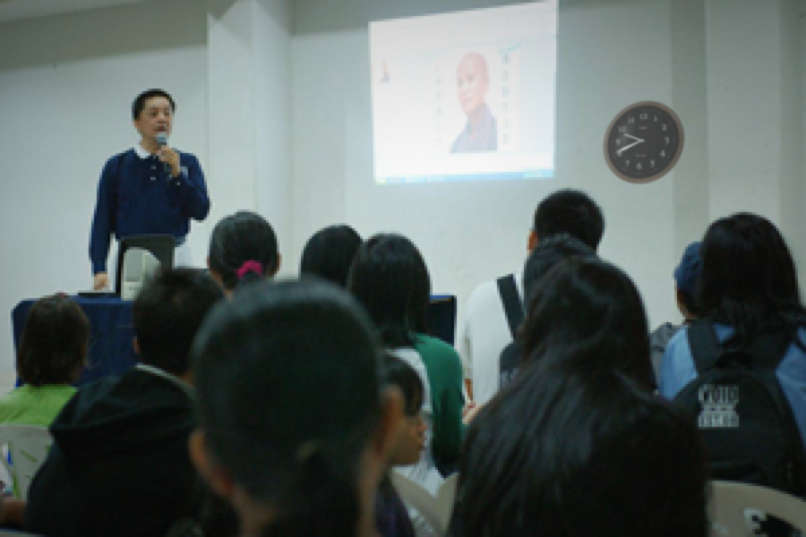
9 h 41 min
